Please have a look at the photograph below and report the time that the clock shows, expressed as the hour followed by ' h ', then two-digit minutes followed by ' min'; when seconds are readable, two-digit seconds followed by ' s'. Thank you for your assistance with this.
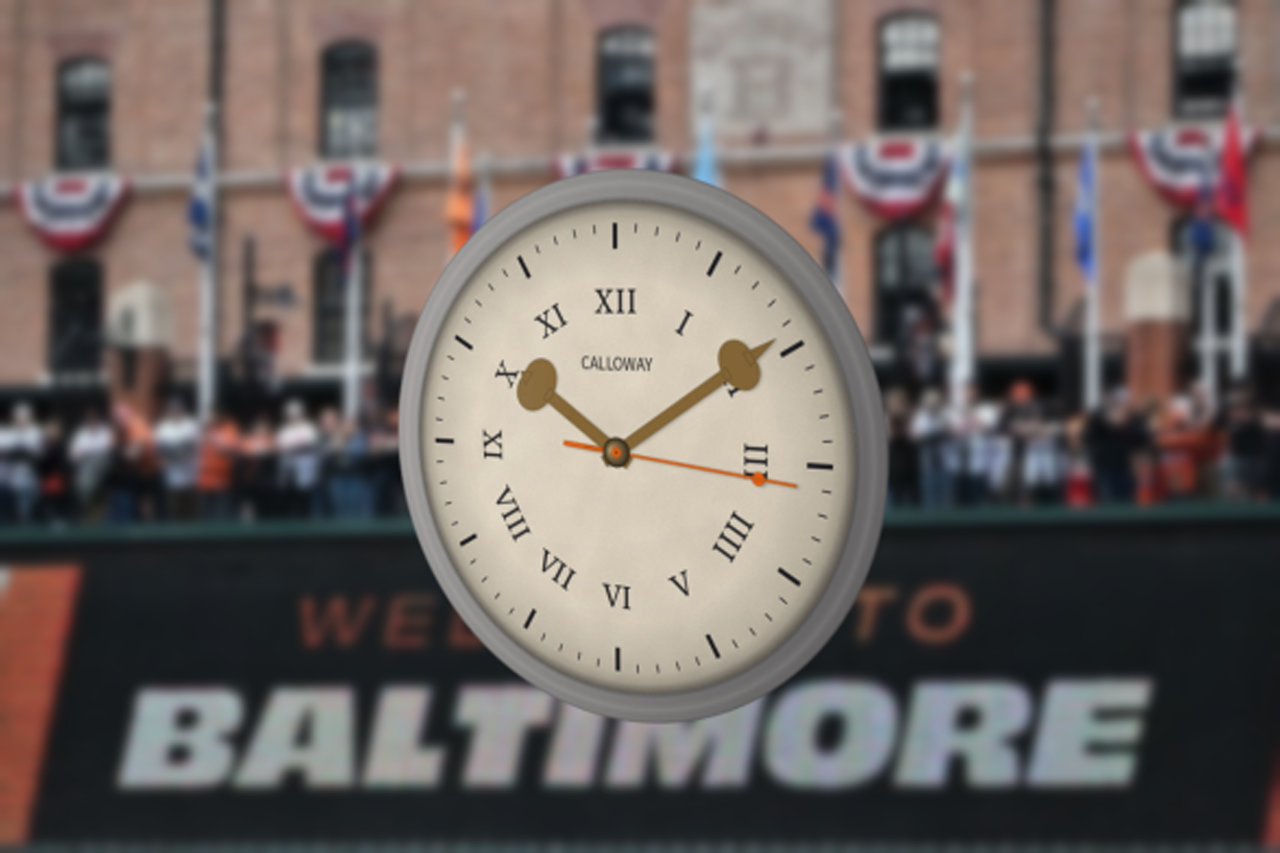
10 h 09 min 16 s
